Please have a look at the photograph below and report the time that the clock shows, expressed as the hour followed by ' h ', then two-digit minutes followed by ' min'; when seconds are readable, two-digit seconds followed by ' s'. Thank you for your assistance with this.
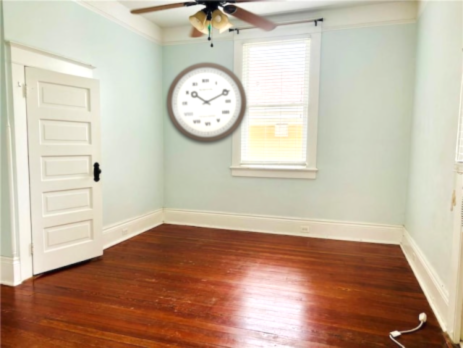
10 h 11 min
